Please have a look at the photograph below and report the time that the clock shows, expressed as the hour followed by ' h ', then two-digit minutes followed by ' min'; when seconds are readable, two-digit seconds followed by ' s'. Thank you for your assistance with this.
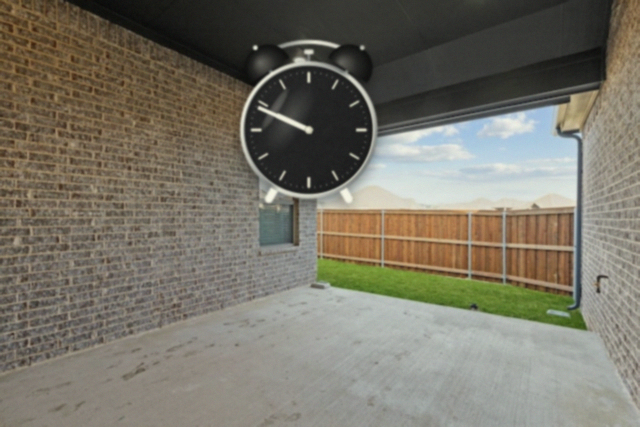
9 h 49 min
